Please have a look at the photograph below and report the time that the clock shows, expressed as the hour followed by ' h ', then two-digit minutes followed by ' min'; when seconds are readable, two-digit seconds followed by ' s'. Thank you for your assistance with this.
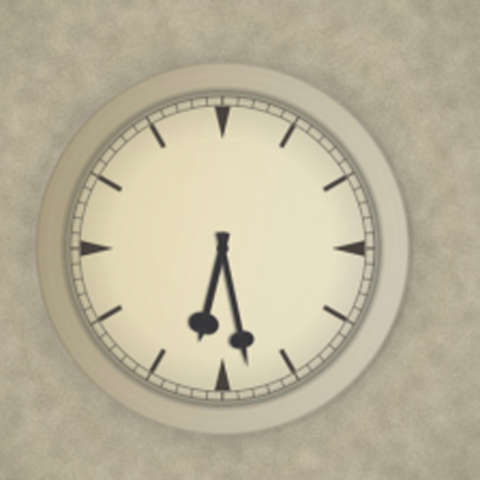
6 h 28 min
